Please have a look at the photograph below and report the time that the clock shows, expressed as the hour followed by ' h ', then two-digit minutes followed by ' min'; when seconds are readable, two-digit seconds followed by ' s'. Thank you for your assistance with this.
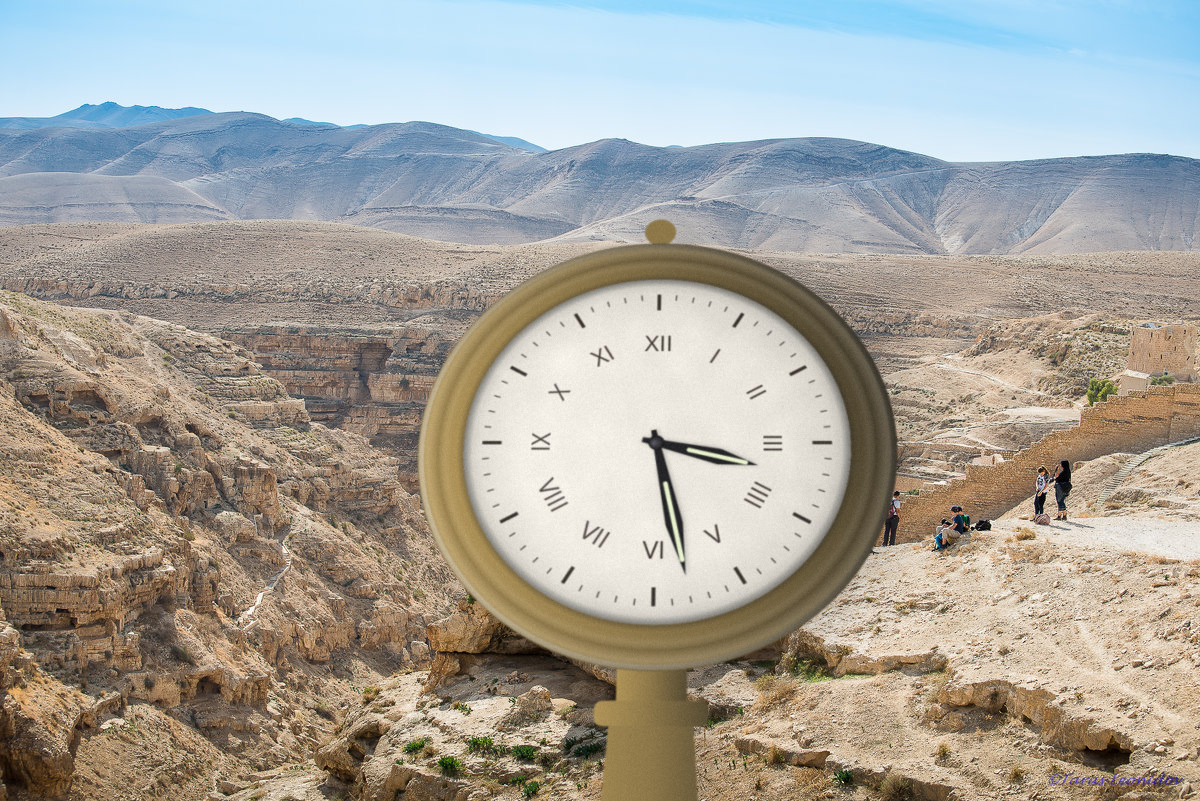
3 h 28 min
